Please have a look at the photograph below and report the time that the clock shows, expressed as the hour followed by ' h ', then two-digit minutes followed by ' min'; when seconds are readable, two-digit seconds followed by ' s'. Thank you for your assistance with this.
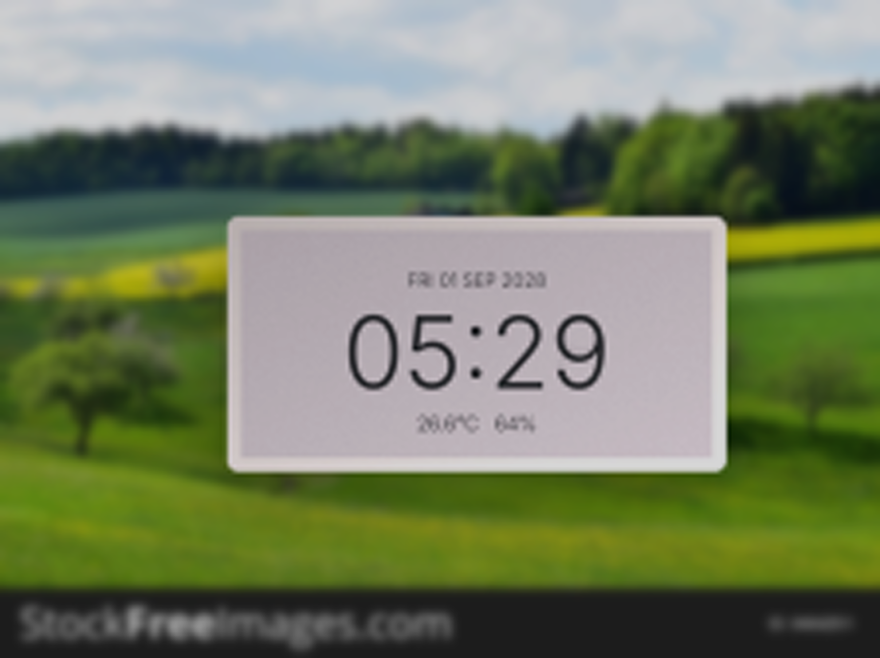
5 h 29 min
